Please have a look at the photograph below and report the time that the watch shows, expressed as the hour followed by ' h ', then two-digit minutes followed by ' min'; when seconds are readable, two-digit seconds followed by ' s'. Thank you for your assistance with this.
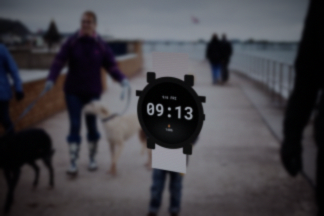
9 h 13 min
